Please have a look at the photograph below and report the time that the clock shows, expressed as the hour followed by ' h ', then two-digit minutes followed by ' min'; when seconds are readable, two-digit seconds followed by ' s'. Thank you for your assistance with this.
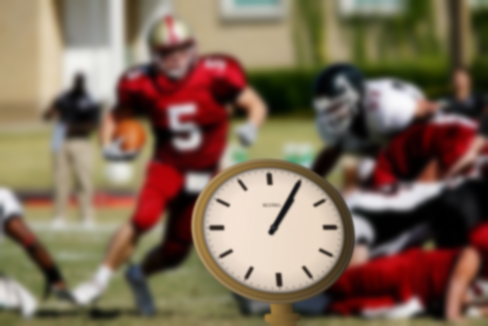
1 h 05 min
